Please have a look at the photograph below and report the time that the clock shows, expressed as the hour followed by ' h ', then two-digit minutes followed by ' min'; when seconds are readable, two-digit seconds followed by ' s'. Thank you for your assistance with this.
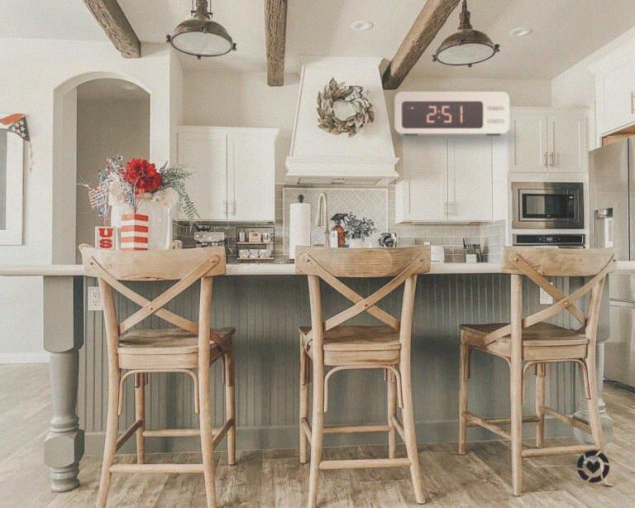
2 h 51 min
